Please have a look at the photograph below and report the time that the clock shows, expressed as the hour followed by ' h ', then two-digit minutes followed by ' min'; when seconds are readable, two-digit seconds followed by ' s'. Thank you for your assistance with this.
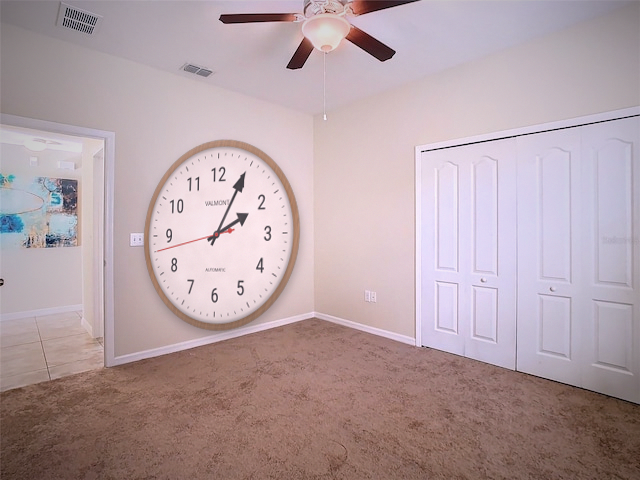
2 h 04 min 43 s
